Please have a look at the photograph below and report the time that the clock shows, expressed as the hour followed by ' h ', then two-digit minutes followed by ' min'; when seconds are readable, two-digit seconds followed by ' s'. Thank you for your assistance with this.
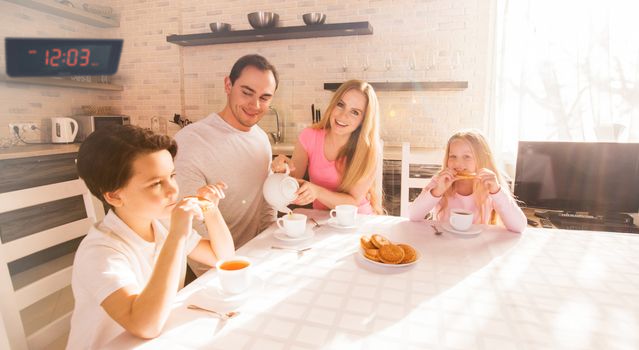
12 h 03 min
